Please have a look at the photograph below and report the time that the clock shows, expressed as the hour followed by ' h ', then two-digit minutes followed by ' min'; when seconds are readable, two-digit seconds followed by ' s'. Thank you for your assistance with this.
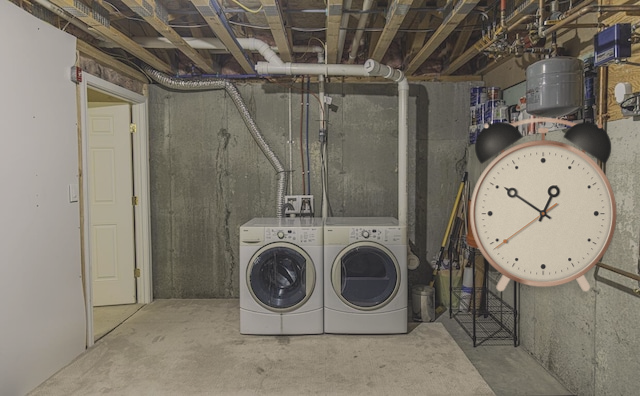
12 h 50 min 39 s
